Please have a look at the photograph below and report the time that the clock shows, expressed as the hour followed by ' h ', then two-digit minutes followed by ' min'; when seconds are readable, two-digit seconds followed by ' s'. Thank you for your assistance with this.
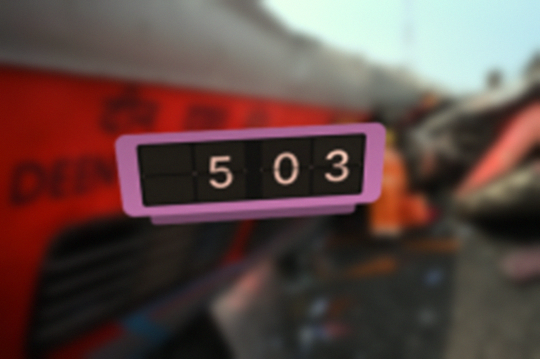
5 h 03 min
